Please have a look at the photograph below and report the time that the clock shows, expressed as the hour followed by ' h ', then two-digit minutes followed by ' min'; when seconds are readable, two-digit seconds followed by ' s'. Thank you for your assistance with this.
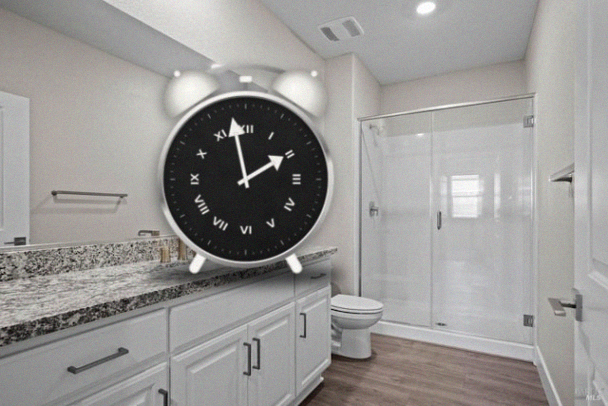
1 h 58 min
